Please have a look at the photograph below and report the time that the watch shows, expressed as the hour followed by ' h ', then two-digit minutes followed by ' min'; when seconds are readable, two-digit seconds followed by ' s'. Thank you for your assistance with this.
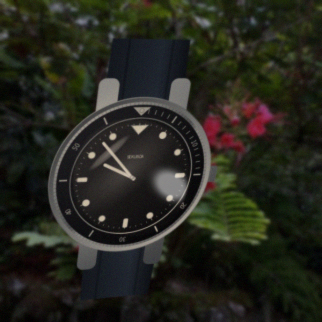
9 h 53 min
